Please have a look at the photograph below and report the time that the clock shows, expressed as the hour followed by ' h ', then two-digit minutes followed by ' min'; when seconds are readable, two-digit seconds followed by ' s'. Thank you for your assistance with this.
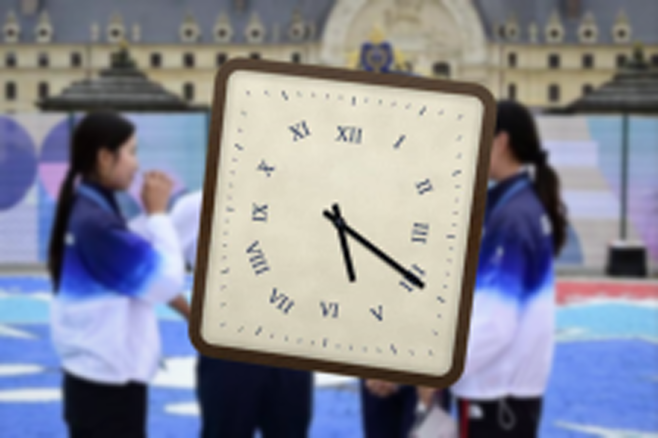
5 h 20 min
